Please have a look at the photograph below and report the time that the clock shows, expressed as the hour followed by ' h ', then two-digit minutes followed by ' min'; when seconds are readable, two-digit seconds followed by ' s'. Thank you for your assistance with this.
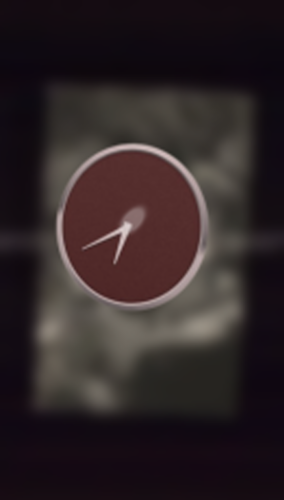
6 h 41 min
